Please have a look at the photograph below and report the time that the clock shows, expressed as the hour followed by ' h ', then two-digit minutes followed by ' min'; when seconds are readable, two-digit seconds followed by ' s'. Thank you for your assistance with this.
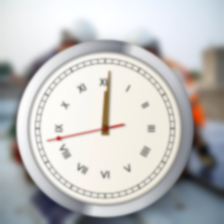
12 h 00 min 43 s
